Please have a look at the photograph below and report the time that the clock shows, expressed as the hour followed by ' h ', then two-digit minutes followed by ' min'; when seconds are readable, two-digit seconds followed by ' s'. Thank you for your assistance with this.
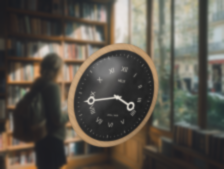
3 h 43 min
